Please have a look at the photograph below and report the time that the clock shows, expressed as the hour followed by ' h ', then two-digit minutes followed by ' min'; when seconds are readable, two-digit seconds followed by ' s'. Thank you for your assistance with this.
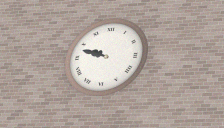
9 h 48 min
